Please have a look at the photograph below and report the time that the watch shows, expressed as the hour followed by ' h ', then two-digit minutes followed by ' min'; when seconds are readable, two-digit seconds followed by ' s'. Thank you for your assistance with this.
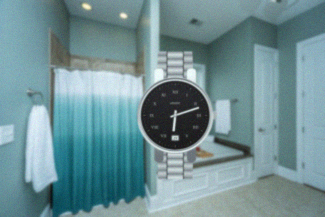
6 h 12 min
